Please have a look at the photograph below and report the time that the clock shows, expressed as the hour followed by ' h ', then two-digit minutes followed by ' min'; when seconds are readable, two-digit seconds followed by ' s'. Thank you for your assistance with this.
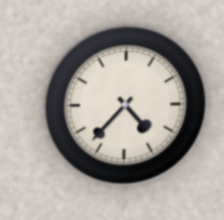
4 h 37 min
